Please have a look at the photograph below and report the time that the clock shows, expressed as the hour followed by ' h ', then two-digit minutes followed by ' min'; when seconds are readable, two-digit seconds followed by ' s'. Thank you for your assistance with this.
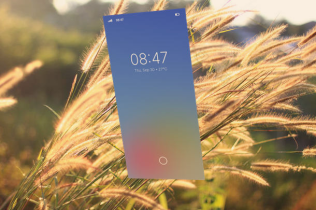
8 h 47 min
